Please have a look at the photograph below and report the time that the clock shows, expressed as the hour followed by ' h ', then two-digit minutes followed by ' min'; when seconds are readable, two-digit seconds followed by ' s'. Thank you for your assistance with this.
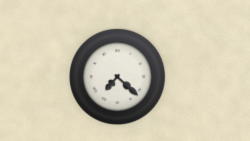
7 h 22 min
